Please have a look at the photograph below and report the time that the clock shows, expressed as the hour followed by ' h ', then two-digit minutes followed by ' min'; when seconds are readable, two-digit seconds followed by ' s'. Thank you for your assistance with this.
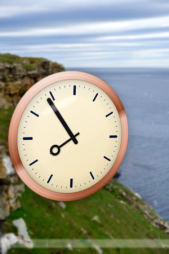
7 h 54 min
